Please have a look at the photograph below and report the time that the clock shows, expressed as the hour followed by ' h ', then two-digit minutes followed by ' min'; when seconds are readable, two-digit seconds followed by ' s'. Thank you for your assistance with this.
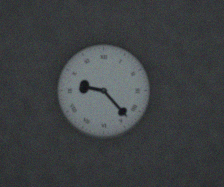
9 h 23 min
